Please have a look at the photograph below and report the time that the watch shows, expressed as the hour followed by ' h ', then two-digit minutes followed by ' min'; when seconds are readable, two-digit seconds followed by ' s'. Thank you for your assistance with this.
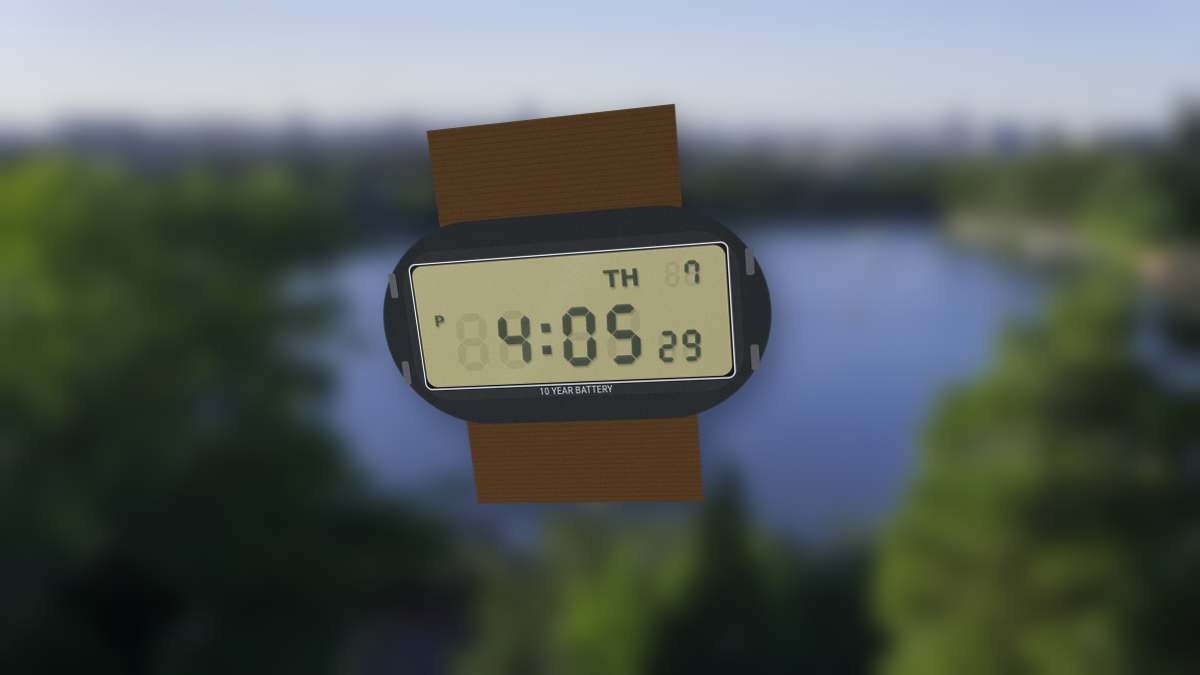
4 h 05 min 29 s
